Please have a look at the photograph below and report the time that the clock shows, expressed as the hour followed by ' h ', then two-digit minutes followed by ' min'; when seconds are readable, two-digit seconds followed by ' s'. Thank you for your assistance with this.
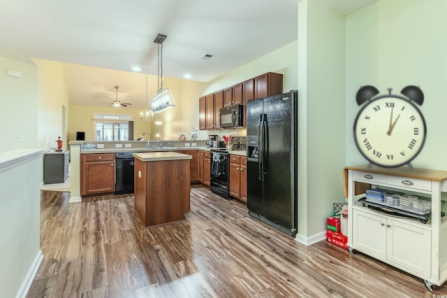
1 h 01 min
